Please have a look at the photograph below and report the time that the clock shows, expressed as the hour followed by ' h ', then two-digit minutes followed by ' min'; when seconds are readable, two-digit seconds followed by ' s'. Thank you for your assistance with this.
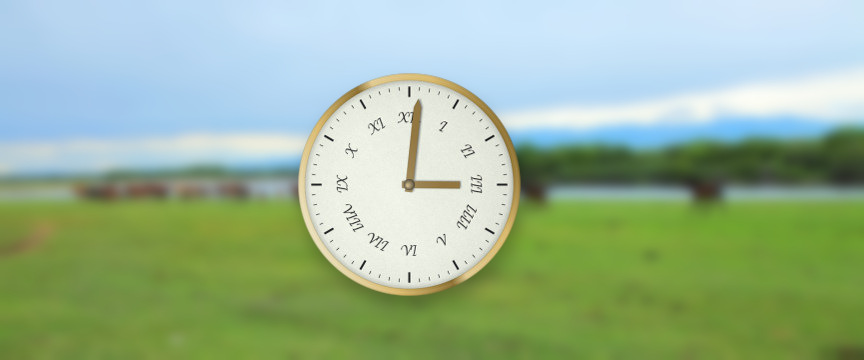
3 h 01 min
